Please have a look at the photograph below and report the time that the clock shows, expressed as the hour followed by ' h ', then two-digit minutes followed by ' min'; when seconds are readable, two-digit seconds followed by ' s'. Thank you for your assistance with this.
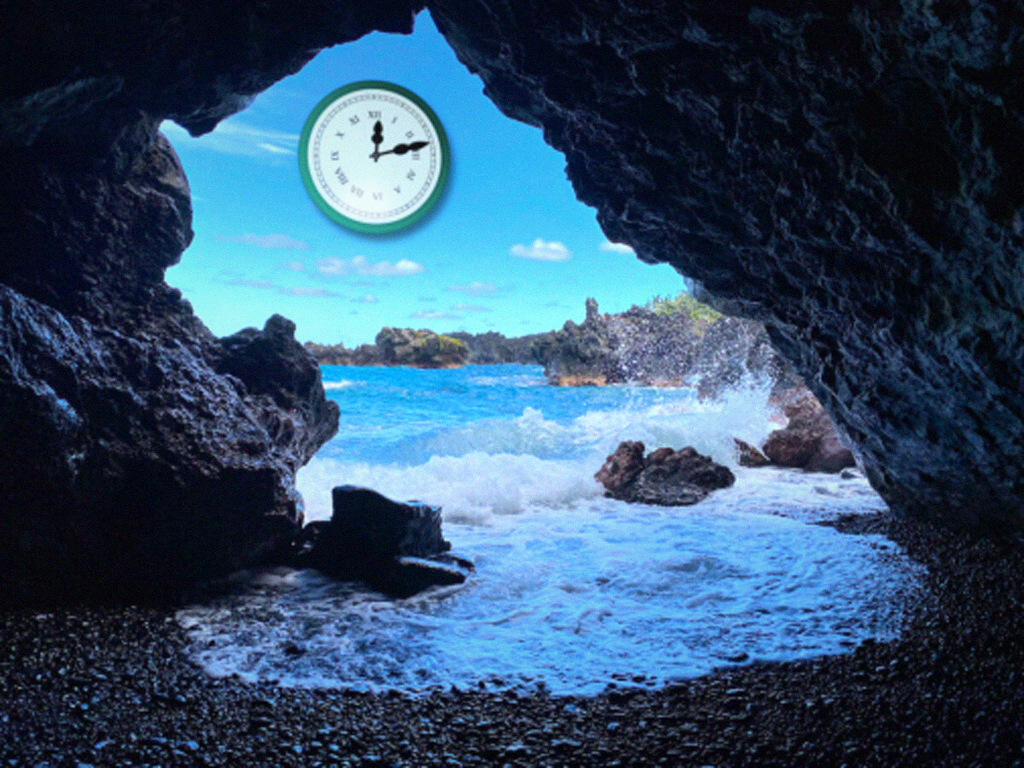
12 h 13 min
